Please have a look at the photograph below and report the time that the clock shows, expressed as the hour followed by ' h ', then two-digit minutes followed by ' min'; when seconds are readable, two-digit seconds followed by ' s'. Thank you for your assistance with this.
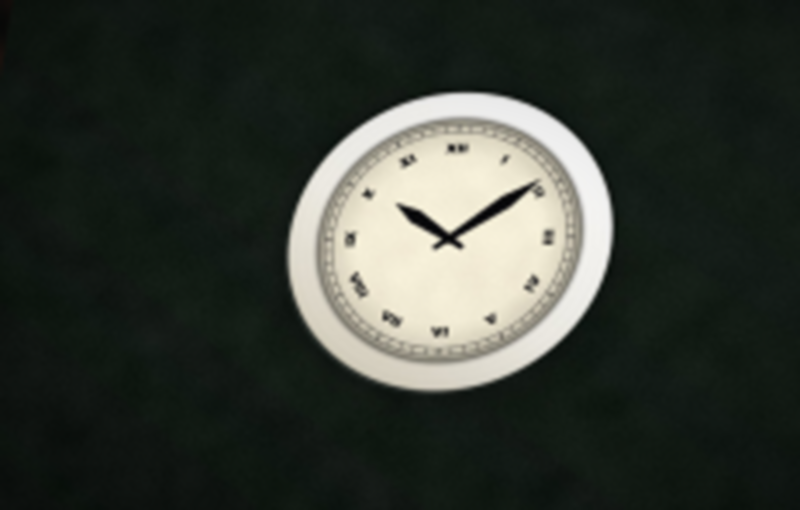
10 h 09 min
